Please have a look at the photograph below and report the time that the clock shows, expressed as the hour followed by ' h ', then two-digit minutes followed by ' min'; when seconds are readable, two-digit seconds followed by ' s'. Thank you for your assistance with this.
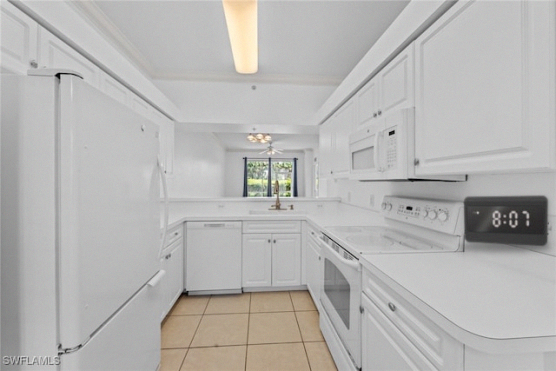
8 h 07 min
